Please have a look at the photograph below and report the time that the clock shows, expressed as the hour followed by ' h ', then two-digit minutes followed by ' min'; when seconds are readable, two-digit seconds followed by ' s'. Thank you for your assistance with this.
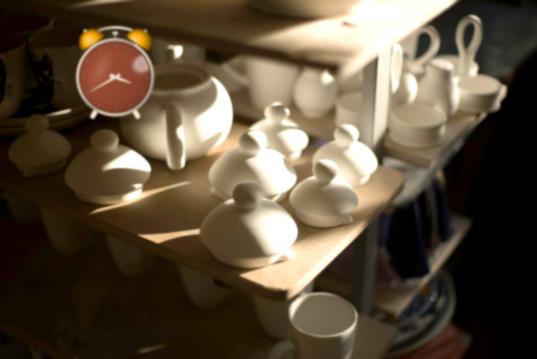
3 h 40 min
